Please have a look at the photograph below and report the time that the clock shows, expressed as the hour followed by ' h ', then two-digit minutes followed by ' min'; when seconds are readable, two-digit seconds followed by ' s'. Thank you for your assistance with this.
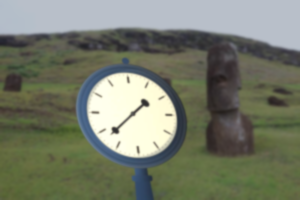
1 h 38 min
